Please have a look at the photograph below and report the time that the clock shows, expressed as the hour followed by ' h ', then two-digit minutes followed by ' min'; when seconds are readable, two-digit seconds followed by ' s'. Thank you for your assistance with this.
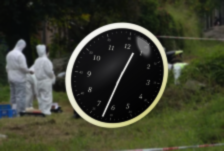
12 h 32 min
